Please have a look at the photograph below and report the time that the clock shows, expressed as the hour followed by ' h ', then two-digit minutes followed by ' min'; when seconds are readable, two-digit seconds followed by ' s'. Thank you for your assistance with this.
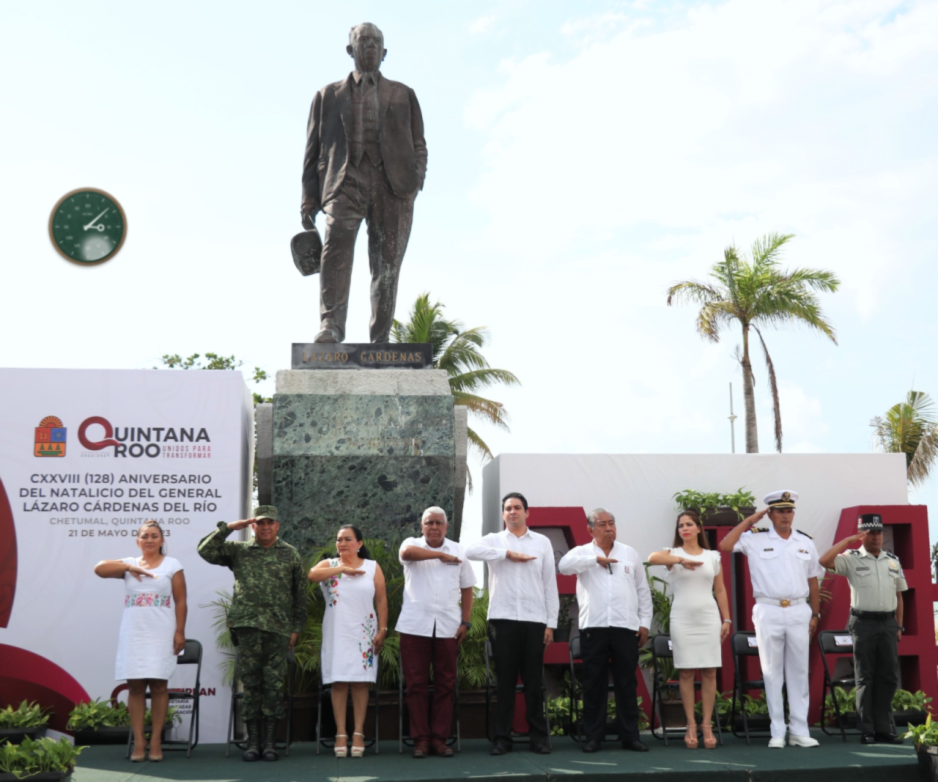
3 h 08 min
